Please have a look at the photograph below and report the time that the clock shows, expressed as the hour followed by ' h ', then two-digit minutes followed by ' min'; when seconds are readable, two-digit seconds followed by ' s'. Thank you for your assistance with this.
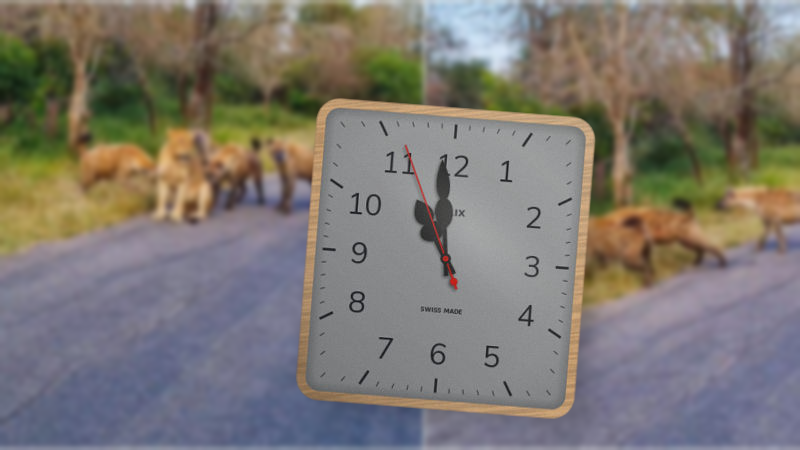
10 h 58 min 56 s
